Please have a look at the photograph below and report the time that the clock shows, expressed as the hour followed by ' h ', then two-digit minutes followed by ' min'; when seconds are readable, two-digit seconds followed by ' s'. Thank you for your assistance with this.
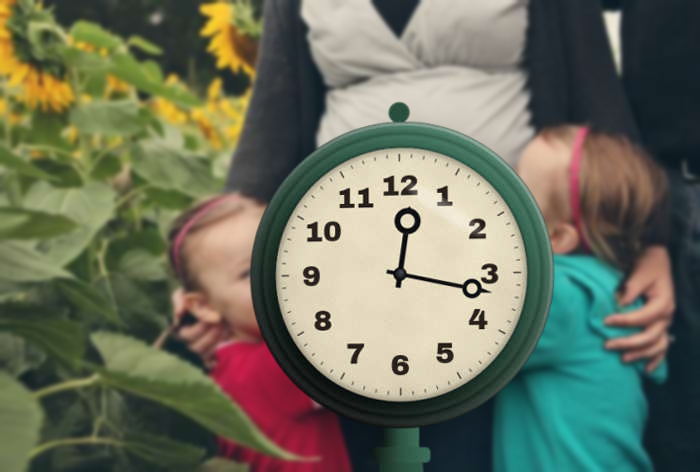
12 h 17 min
